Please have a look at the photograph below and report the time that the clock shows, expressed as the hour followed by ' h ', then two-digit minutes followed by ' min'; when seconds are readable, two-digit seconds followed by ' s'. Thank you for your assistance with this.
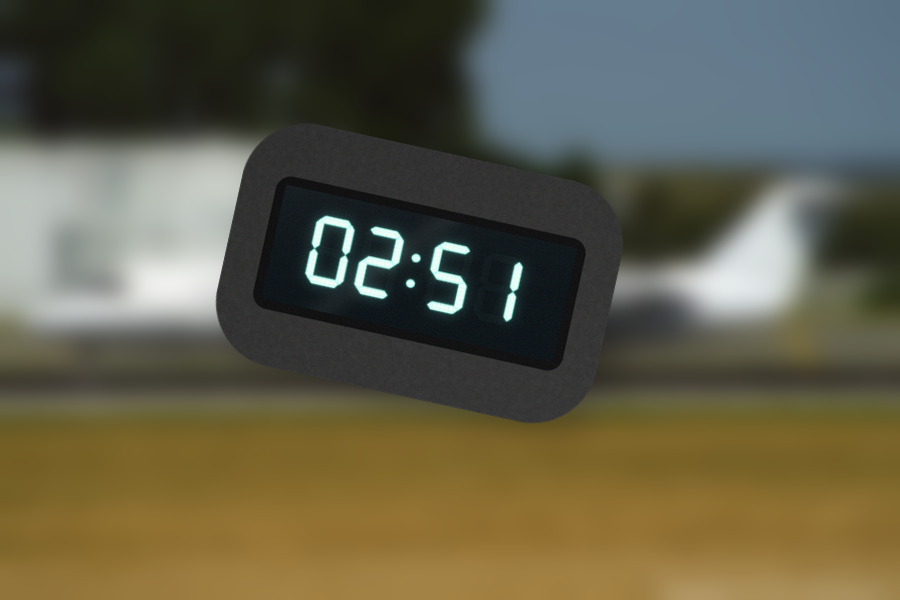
2 h 51 min
